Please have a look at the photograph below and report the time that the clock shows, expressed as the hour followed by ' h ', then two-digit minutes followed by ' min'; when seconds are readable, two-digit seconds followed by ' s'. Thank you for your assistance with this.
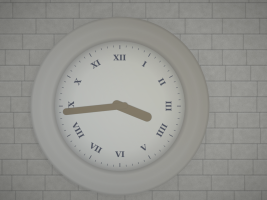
3 h 44 min
